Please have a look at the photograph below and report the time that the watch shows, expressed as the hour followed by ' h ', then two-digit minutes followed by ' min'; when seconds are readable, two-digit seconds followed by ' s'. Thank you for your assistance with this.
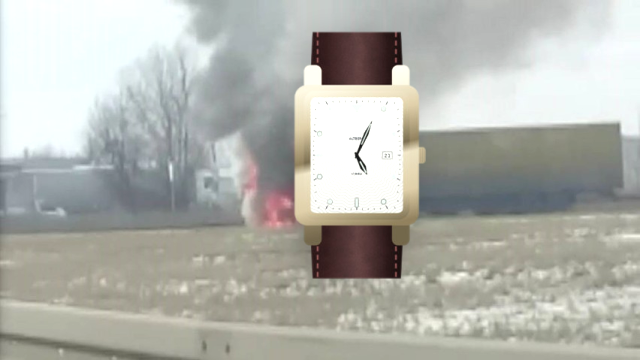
5 h 04 min
